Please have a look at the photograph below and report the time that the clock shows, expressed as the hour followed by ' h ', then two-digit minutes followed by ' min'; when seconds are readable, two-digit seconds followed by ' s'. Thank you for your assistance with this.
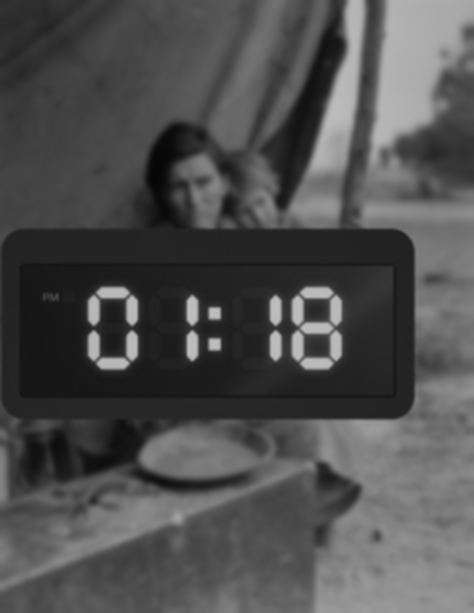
1 h 18 min
